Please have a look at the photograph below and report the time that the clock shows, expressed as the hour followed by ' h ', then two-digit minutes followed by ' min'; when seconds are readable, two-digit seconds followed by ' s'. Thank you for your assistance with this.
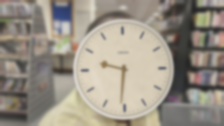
9 h 31 min
